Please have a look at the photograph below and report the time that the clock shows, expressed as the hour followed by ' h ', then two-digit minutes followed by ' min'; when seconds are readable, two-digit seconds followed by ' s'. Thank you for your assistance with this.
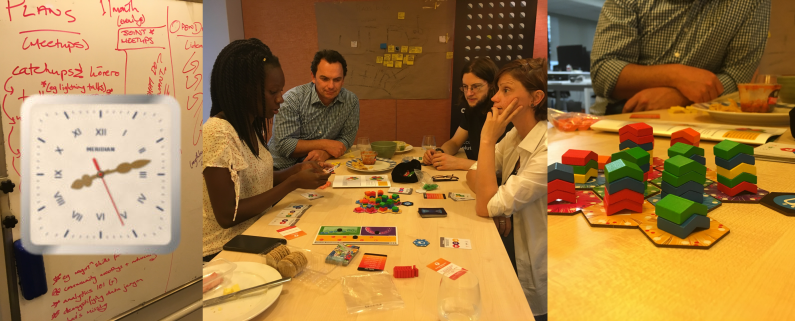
8 h 12 min 26 s
